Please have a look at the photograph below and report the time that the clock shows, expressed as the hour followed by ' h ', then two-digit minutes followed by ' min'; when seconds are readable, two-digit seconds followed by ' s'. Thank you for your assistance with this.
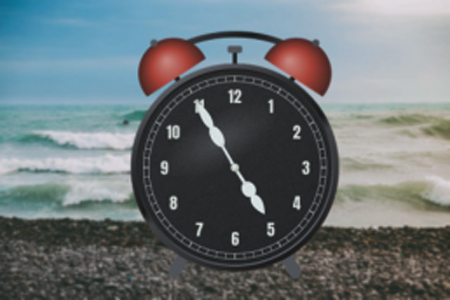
4 h 55 min
